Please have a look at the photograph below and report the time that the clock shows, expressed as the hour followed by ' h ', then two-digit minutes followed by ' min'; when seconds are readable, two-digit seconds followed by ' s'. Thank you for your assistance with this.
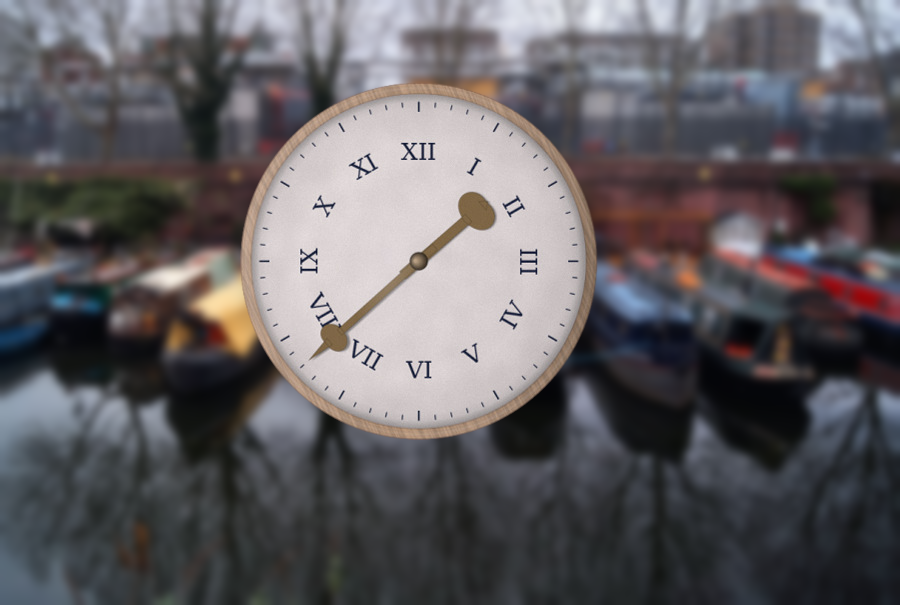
1 h 38 min
